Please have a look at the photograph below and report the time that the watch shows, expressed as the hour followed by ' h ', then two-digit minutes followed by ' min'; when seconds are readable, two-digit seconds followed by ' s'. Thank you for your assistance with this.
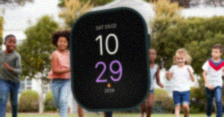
10 h 29 min
